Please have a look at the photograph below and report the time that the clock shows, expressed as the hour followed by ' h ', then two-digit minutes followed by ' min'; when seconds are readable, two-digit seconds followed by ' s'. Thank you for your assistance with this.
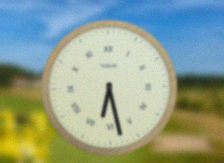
6 h 28 min
